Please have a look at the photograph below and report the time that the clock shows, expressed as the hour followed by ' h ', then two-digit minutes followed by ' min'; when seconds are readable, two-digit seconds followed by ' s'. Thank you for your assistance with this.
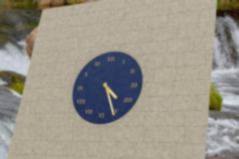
4 h 26 min
